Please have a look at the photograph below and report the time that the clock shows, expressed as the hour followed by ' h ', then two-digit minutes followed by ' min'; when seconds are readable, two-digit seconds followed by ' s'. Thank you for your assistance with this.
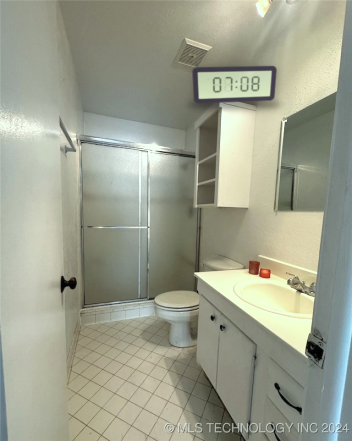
7 h 08 min
